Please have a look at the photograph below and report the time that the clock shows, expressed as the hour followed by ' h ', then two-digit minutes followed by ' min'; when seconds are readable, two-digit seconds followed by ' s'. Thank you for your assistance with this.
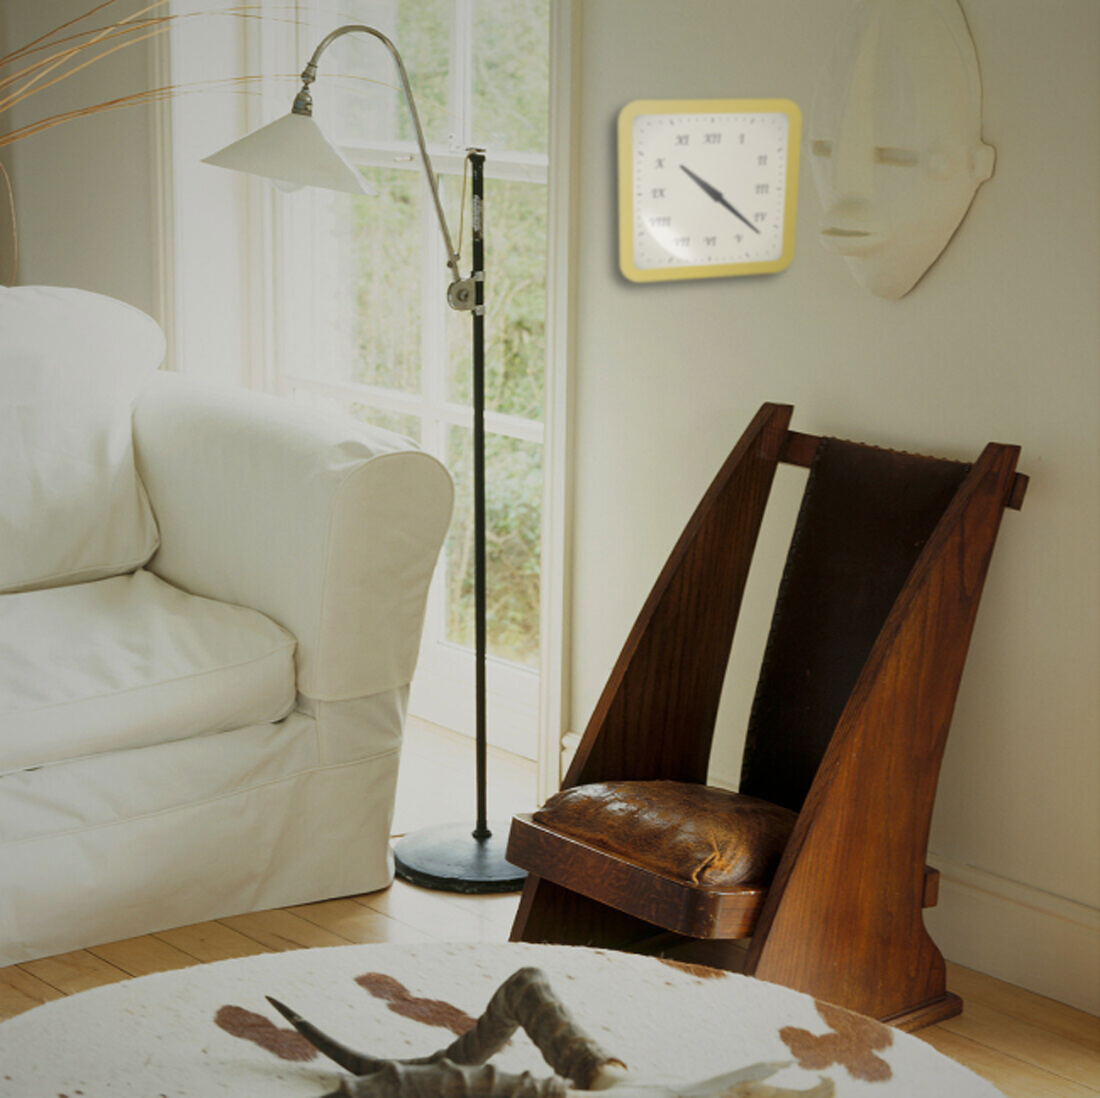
10 h 22 min
